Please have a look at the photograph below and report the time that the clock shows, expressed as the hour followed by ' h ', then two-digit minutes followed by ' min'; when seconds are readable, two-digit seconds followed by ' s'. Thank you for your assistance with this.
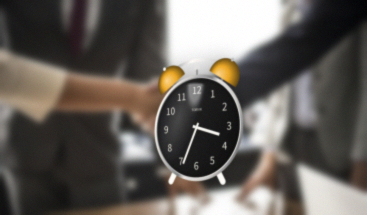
3 h 34 min
